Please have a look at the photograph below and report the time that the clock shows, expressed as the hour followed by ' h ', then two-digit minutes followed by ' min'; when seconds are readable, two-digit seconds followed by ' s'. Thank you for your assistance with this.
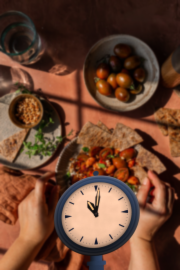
11 h 01 min
